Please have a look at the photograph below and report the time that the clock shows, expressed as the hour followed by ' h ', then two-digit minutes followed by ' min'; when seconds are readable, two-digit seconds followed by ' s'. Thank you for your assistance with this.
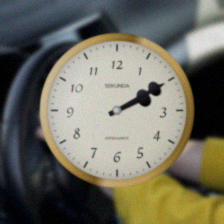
2 h 10 min
